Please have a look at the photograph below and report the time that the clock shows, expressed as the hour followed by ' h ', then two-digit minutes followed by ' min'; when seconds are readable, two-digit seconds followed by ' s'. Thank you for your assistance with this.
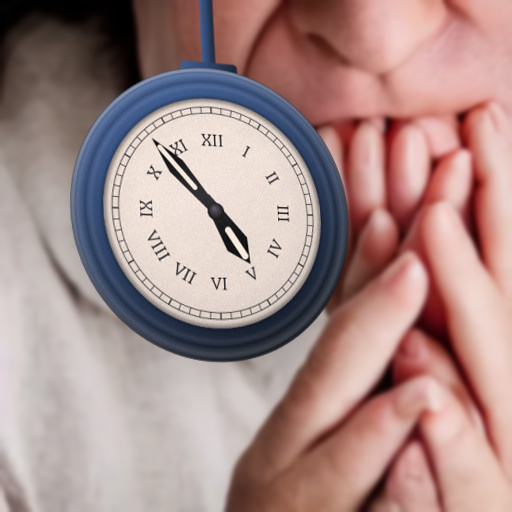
4 h 53 min
